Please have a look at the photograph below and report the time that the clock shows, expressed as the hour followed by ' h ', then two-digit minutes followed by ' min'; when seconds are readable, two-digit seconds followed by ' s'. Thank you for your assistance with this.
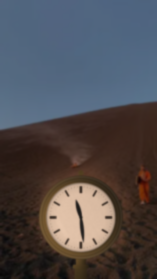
11 h 29 min
